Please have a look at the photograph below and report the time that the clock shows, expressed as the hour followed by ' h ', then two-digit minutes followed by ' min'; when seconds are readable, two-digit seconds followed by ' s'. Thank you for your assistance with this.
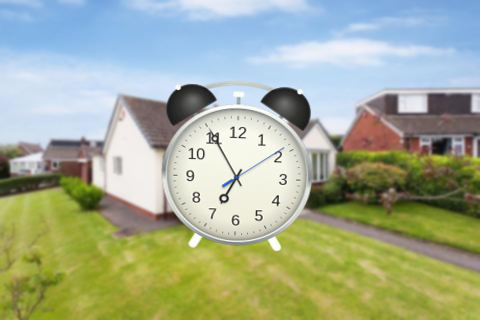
6 h 55 min 09 s
